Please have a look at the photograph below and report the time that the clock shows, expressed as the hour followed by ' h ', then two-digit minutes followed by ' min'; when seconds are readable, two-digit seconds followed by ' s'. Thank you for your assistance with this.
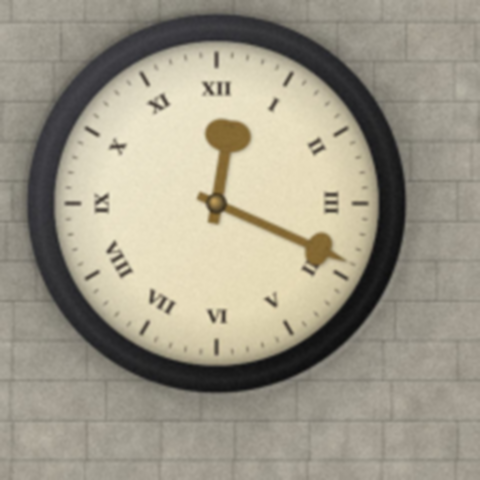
12 h 19 min
